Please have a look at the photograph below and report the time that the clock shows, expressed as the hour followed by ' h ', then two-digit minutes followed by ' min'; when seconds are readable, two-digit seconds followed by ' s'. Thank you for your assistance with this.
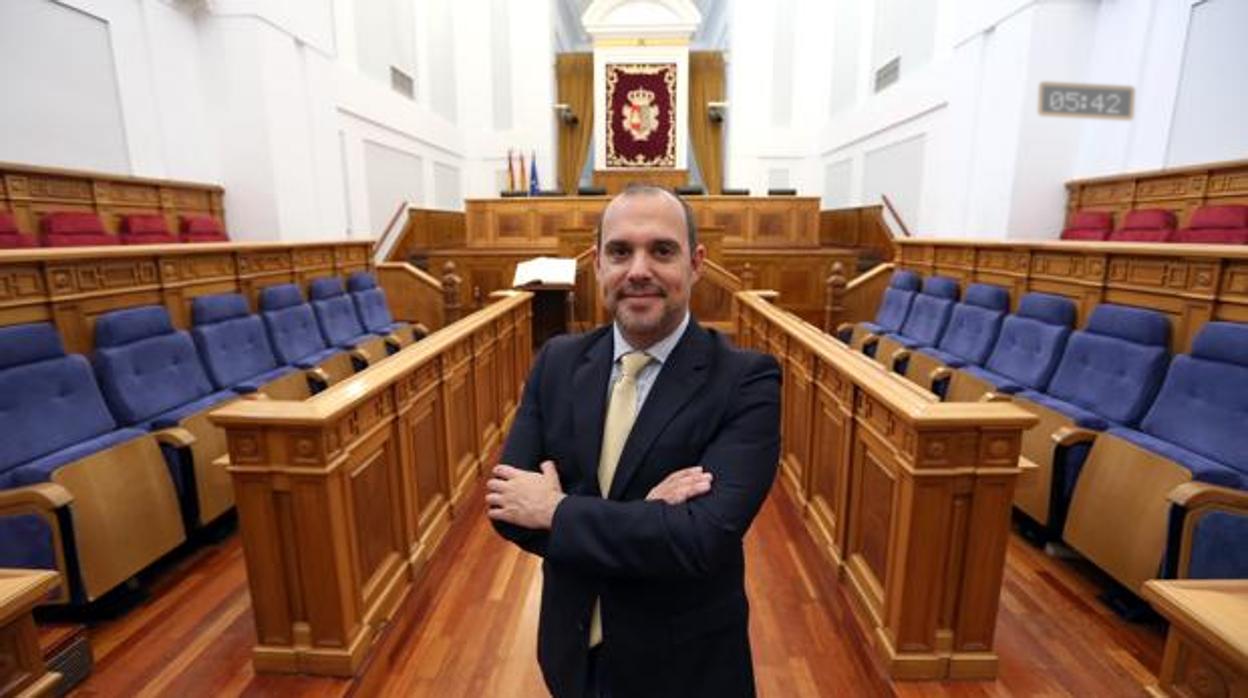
5 h 42 min
